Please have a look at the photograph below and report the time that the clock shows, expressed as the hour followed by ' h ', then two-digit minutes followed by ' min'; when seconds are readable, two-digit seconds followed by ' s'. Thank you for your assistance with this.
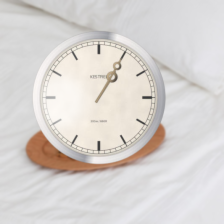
1 h 05 min
